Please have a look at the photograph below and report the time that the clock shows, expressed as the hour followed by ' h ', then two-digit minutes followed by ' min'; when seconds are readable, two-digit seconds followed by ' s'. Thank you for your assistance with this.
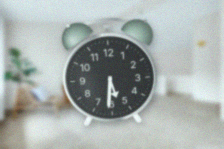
5 h 31 min
